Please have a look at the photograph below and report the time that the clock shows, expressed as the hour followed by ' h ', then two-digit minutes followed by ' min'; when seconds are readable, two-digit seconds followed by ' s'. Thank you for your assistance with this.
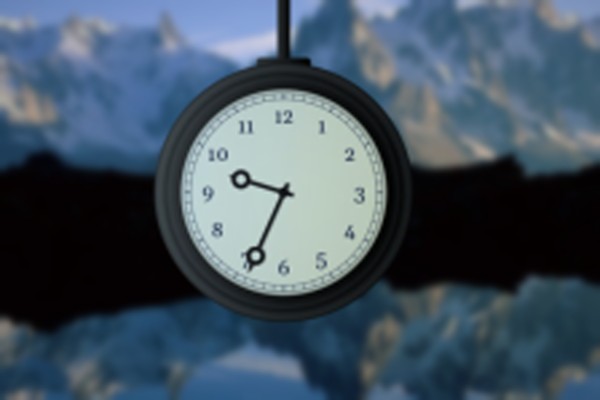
9 h 34 min
